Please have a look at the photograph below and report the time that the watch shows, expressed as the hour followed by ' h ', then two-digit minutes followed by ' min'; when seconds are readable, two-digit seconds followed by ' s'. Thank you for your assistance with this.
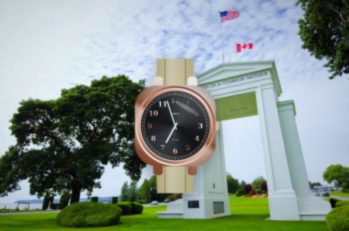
6 h 57 min
